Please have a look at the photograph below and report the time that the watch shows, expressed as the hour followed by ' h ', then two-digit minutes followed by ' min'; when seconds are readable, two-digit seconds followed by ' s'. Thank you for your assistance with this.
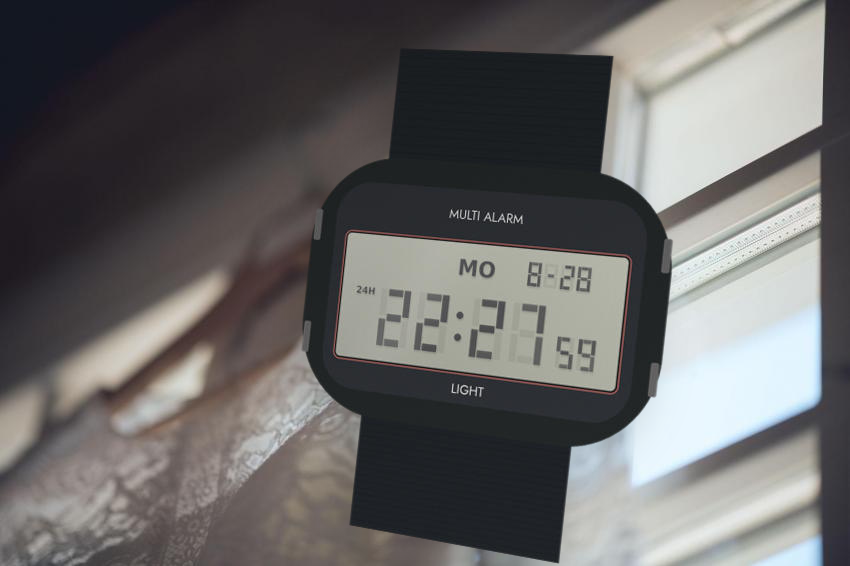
22 h 27 min 59 s
